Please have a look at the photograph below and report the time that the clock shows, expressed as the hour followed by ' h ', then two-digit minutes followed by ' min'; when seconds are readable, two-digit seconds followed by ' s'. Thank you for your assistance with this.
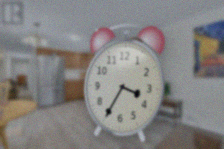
3 h 35 min
